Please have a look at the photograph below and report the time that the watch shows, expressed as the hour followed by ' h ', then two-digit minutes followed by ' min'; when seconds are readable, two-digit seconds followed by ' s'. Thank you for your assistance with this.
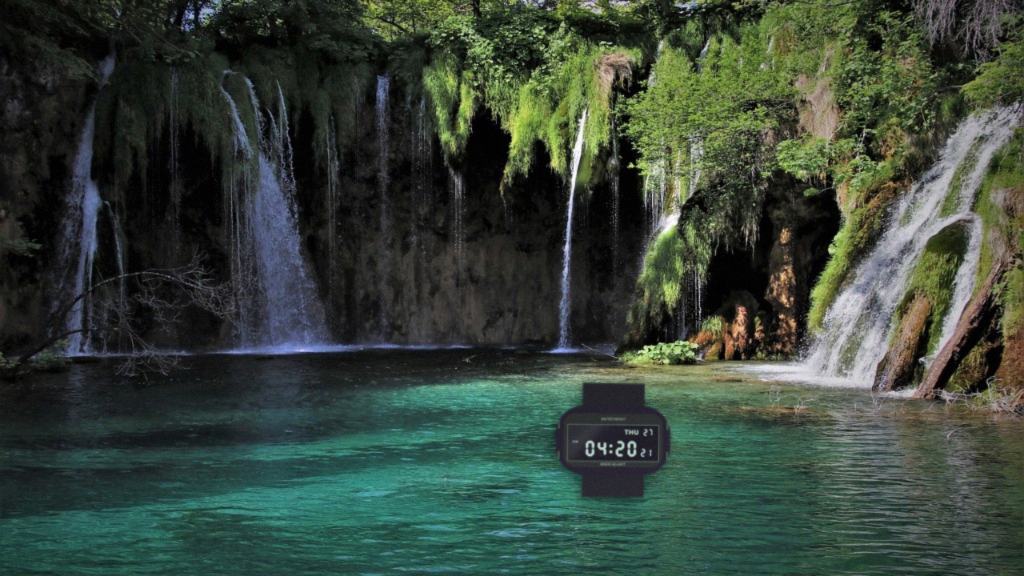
4 h 20 min
